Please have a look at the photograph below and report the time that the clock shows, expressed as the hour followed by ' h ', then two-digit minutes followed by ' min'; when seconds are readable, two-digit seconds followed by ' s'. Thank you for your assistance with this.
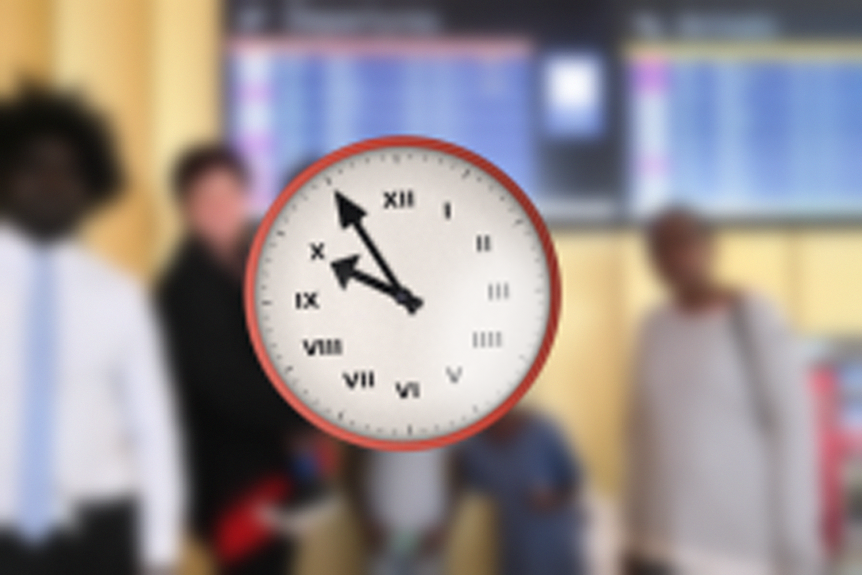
9 h 55 min
